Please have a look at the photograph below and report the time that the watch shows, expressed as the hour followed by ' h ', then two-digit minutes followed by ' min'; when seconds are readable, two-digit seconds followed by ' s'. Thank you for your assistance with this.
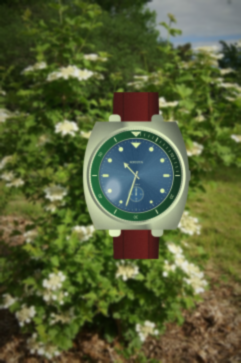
10 h 33 min
